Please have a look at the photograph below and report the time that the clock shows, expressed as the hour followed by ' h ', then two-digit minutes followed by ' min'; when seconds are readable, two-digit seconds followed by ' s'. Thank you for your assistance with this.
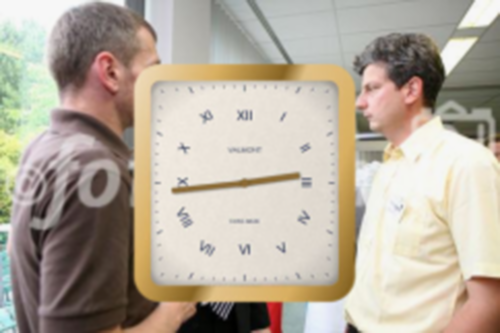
2 h 44 min
